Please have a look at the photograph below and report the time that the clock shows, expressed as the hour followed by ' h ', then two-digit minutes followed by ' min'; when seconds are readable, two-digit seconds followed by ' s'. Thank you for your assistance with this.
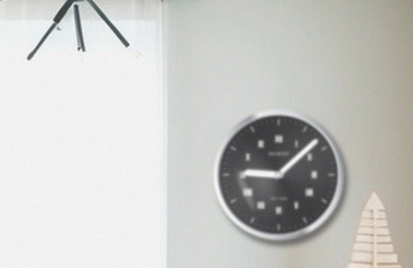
9 h 08 min
